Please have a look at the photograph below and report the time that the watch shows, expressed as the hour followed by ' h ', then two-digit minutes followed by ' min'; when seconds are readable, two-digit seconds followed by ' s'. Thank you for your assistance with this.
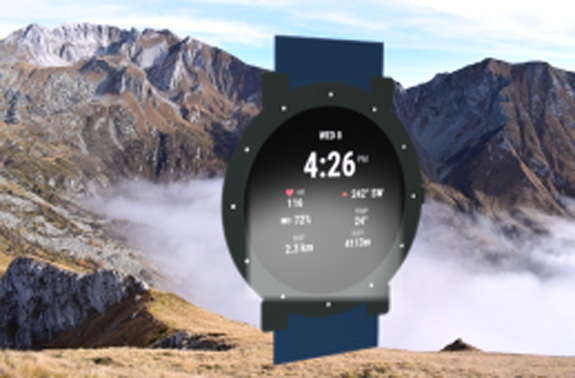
4 h 26 min
